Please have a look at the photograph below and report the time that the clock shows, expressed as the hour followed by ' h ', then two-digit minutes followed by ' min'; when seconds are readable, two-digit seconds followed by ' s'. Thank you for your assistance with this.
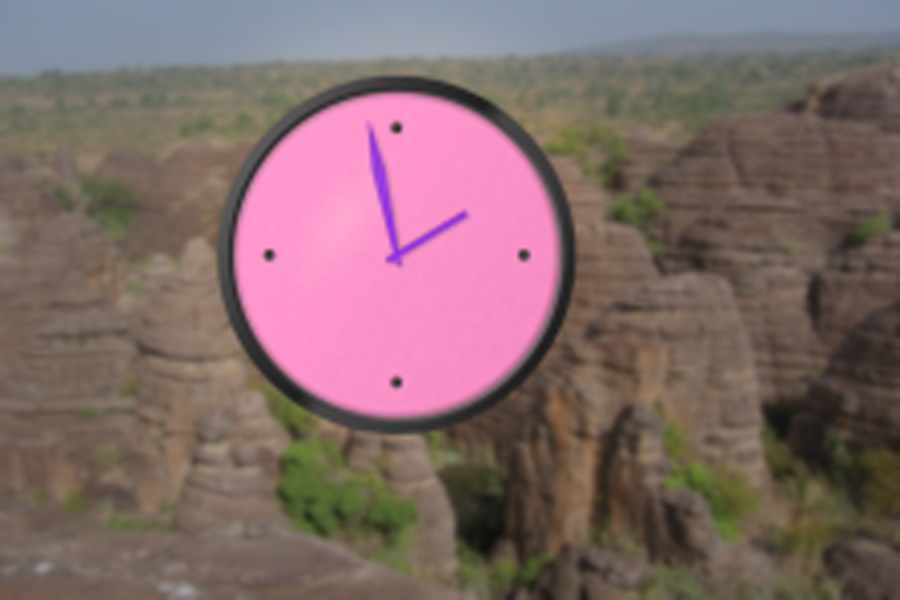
1 h 58 min
